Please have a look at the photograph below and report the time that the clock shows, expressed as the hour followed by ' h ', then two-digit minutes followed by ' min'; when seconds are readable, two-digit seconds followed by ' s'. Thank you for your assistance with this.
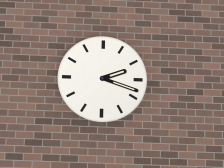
2 h 18 min
